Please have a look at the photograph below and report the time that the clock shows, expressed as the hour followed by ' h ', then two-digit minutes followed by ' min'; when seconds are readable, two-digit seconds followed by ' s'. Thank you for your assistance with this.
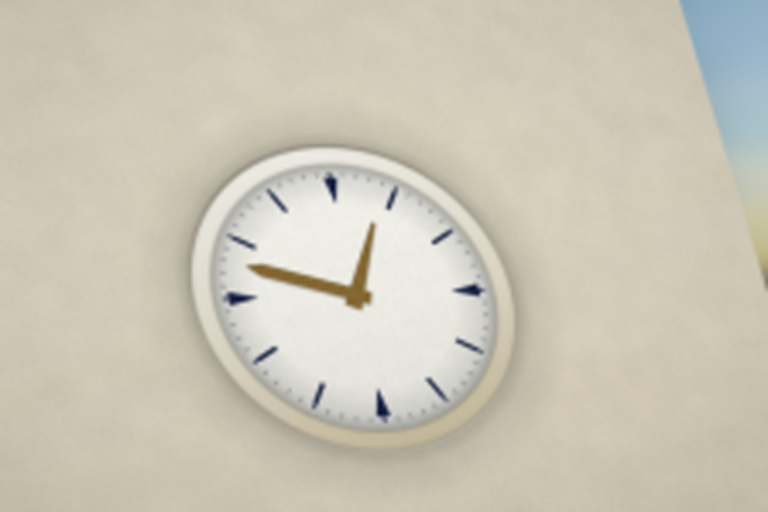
12 h 48 min
